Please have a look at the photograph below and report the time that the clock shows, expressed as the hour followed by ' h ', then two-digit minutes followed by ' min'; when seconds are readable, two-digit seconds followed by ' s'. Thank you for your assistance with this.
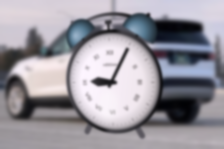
9 h 05 min
